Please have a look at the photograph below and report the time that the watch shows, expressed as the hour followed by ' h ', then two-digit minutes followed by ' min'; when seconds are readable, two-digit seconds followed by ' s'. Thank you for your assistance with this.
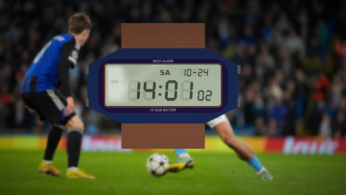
14 h 01 min 02 s
